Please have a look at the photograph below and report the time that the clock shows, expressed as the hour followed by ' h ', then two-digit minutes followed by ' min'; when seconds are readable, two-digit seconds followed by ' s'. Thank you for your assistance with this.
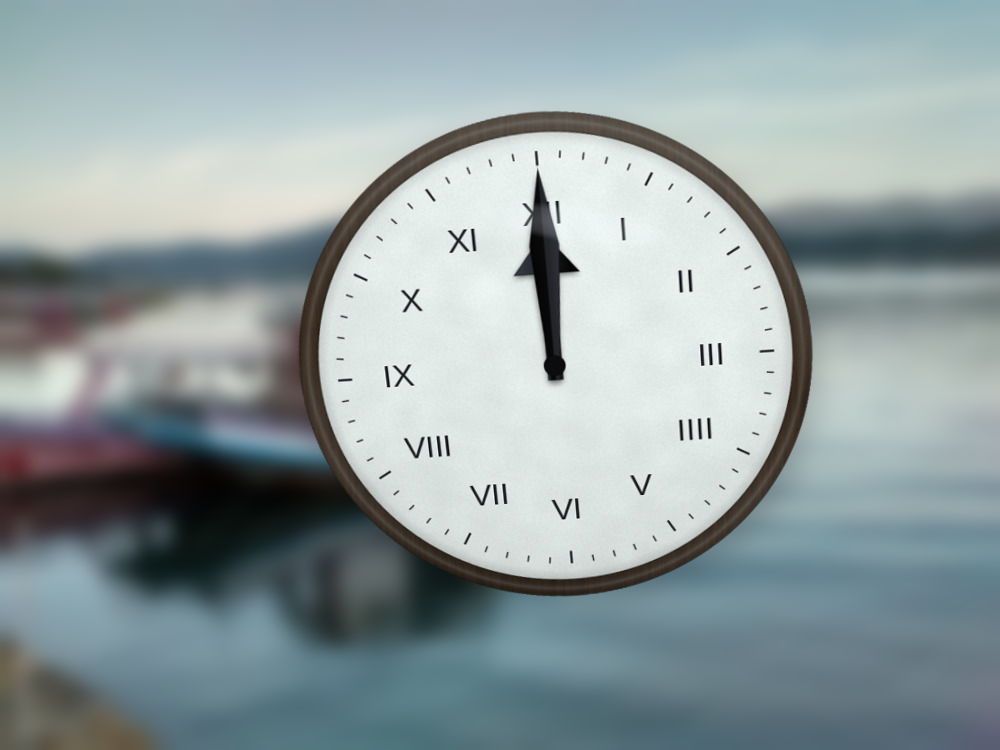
12 h 00 min
